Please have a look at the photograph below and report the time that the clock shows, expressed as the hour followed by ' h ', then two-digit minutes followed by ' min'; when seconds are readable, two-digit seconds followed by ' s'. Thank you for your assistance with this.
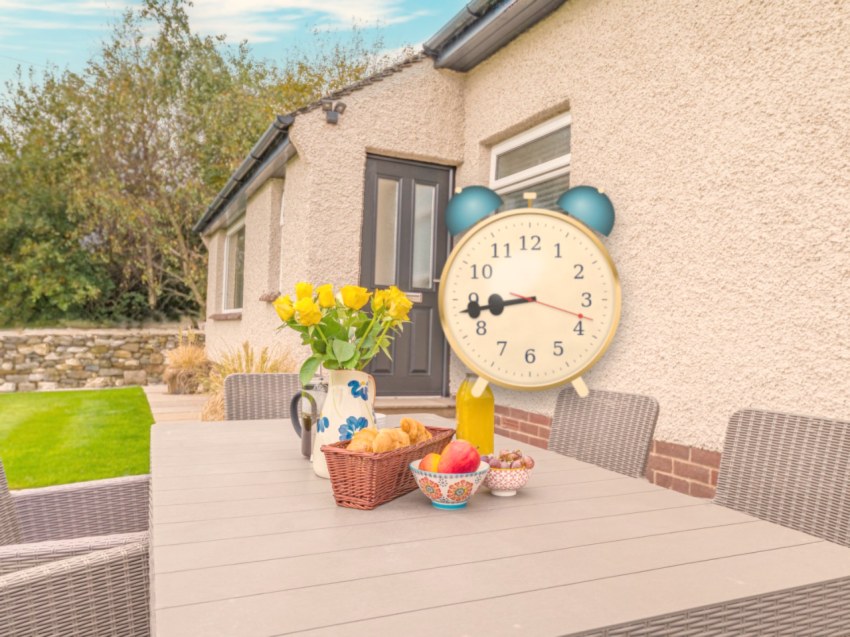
8 h 43 min 18 s
